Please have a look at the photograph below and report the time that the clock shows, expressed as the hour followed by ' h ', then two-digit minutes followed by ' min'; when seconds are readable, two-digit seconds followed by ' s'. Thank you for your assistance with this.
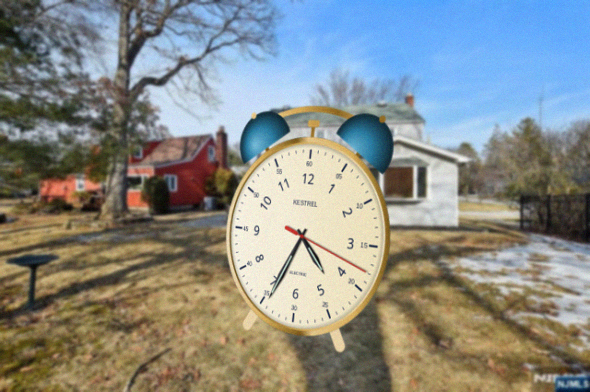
4 h 34 min 18 s
